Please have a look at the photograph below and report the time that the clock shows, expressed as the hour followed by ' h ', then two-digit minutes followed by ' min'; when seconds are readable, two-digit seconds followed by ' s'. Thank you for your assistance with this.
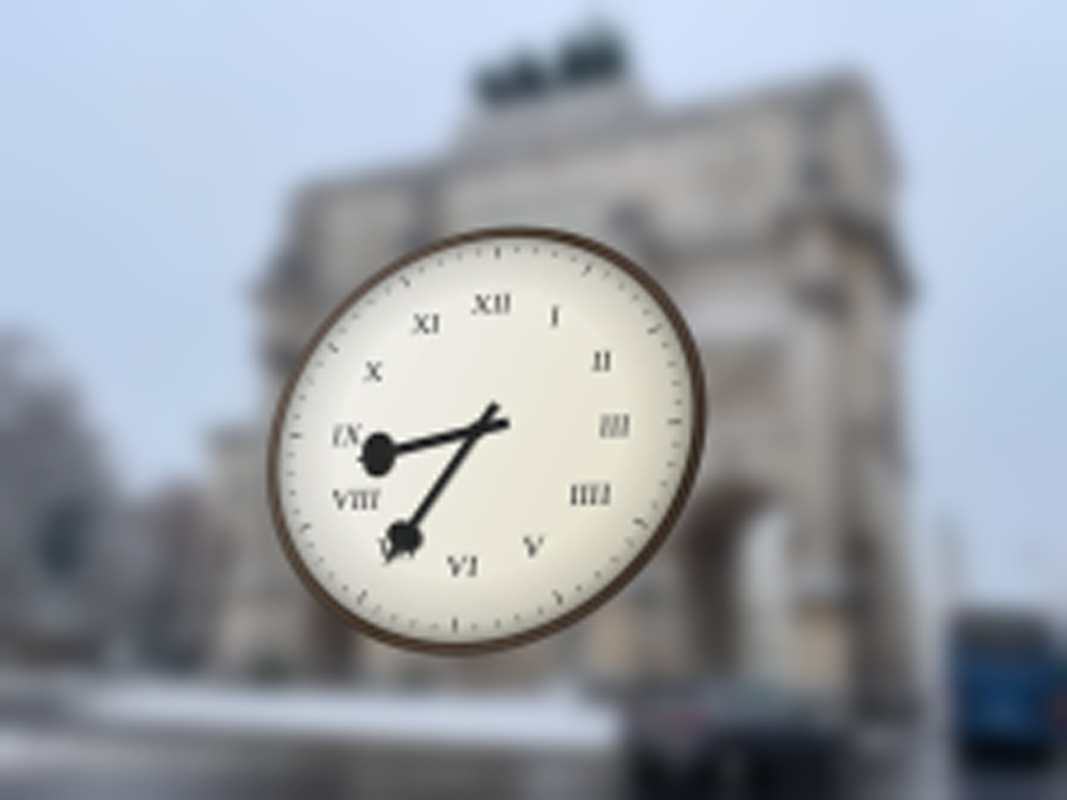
8 h 35 min
